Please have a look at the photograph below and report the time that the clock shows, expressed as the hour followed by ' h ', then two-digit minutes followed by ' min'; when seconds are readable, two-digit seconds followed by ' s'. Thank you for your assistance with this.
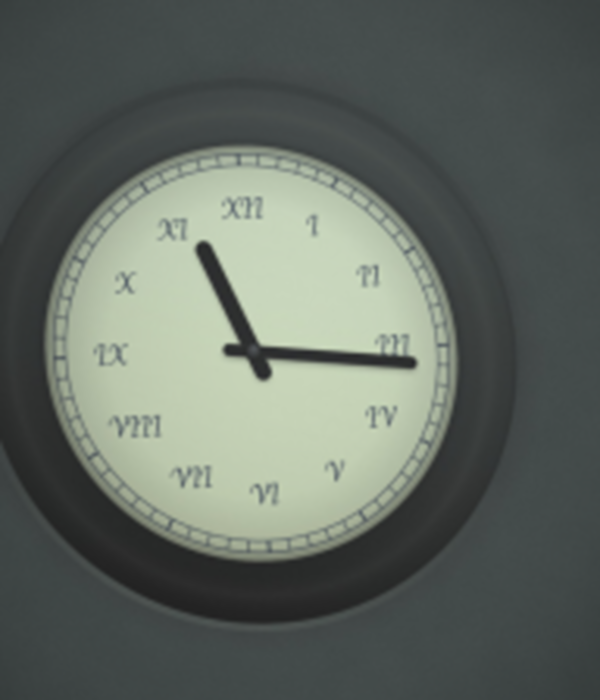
11 h 16 min
